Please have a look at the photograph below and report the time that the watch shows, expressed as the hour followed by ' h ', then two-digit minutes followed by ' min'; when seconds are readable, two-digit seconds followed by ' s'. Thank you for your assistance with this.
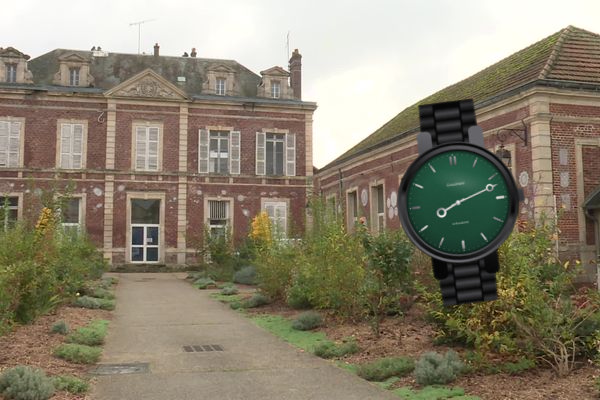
8 h 12 min
